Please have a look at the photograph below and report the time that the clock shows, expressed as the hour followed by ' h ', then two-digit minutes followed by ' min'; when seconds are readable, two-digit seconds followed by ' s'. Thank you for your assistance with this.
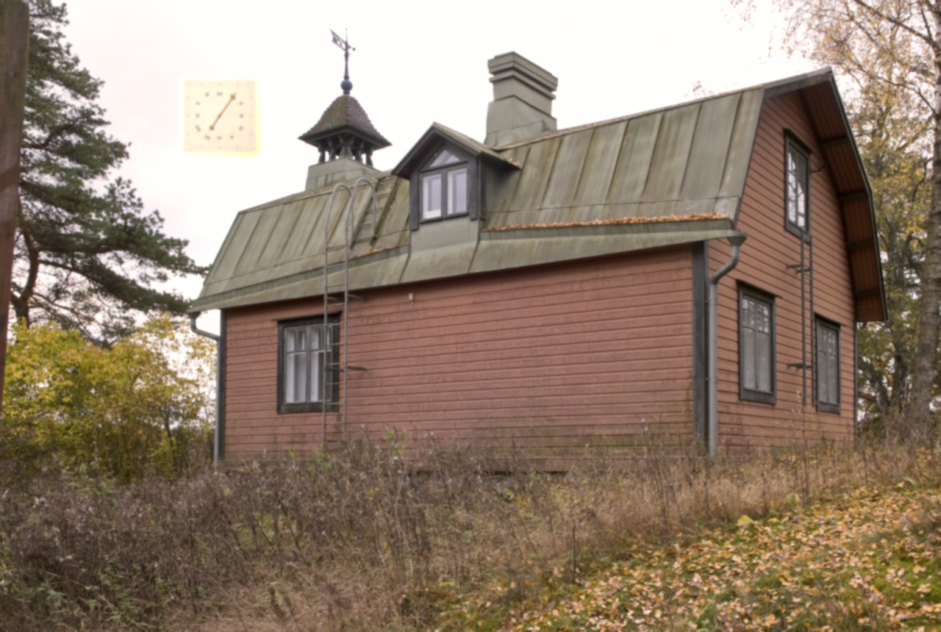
7 h 06 min
